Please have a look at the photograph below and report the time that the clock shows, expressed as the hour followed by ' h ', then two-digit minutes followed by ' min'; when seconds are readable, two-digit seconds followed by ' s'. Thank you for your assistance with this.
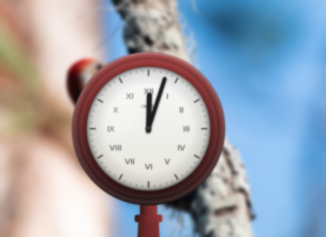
12 h 03 min
